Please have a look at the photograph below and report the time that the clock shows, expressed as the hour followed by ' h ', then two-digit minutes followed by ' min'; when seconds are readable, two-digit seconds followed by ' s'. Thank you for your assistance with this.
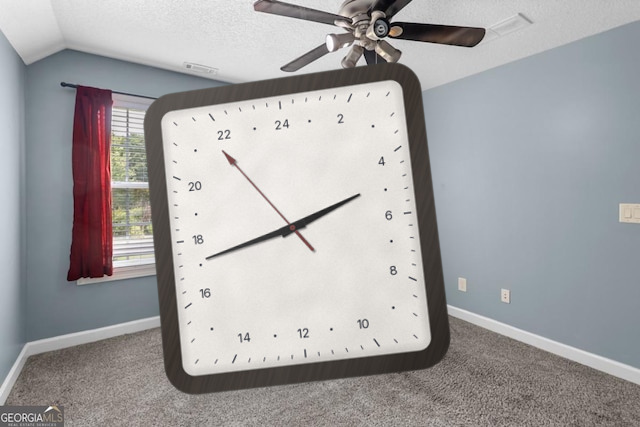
4 h 42 min 54 s
